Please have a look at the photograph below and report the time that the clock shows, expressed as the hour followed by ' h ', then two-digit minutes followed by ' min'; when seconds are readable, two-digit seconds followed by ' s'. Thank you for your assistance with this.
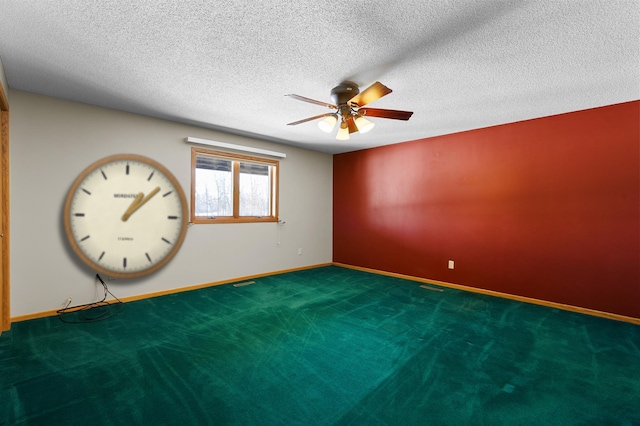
1 h 08 min
